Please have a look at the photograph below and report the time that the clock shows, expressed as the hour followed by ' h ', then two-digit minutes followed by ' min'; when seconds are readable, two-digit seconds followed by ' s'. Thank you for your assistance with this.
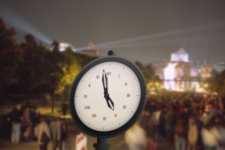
4 h 58 min
